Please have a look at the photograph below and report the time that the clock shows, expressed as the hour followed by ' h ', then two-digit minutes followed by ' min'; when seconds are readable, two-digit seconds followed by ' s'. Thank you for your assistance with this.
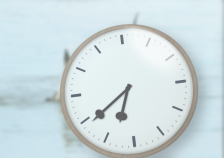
6 h 39 min
